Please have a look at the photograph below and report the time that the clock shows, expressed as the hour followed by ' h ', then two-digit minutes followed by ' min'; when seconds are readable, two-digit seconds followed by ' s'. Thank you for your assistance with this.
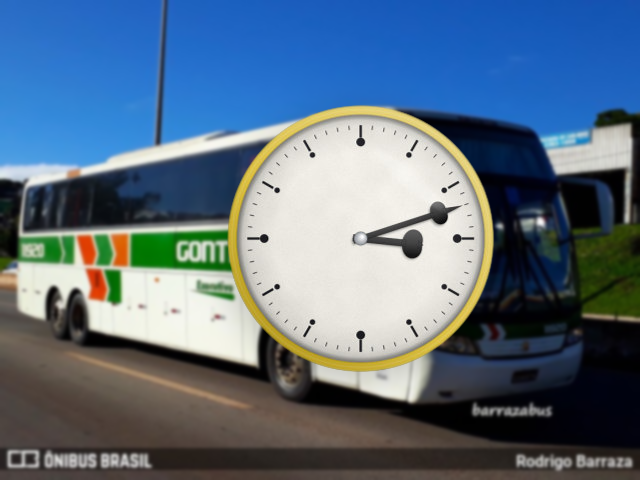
3 h 12 min
